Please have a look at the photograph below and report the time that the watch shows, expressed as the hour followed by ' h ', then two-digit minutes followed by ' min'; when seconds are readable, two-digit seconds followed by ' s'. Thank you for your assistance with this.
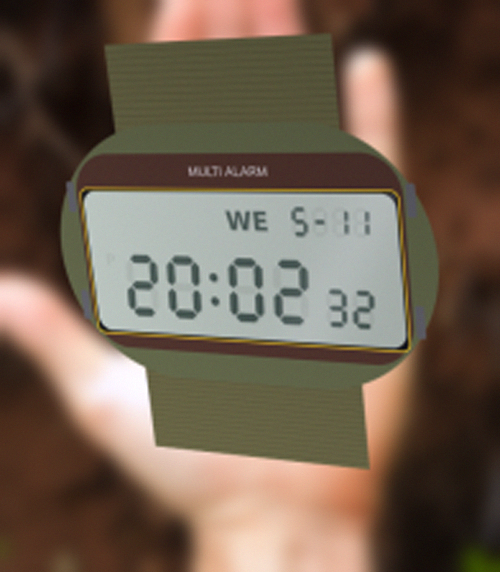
20 h 02 min 32 s
